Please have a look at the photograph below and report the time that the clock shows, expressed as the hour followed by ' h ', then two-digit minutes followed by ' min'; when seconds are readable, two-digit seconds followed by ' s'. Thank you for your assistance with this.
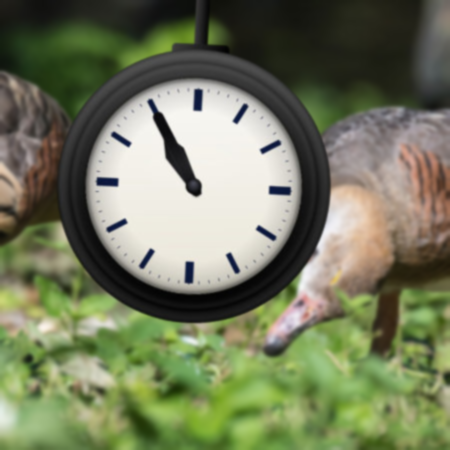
10 h 55 min
